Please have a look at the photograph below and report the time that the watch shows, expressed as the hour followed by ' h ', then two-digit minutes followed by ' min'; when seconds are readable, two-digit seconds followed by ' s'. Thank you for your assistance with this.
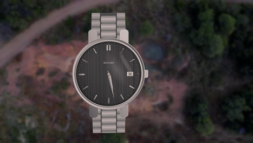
5 h 28 min
